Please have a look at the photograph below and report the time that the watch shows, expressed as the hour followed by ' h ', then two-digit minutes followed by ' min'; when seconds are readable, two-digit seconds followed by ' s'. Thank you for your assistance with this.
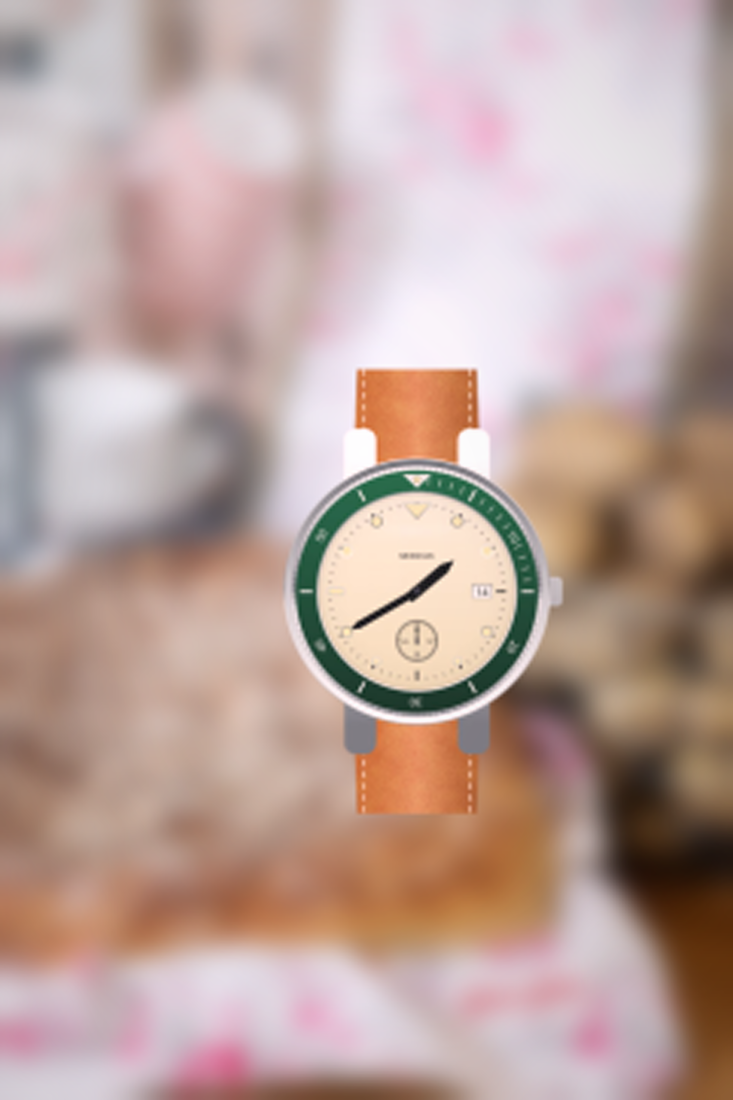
1 h 40 min
